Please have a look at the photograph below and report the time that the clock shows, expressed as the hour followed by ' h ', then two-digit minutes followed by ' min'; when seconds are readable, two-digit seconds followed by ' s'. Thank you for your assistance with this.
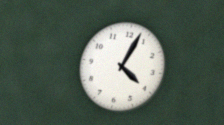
4 h 03 min
